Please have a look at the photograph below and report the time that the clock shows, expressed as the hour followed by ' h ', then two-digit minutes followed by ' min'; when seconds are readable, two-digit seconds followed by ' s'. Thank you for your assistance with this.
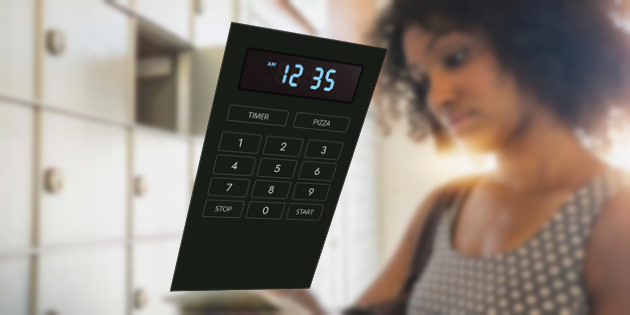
12 h 35 min
